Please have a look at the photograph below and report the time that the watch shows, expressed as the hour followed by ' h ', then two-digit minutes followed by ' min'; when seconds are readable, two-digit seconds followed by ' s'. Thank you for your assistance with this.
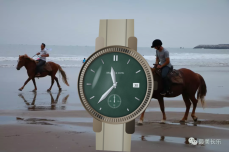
11 h 37 min
